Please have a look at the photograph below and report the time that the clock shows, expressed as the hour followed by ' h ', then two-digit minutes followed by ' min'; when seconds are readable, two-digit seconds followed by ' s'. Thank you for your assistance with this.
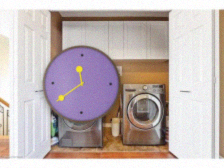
11 h 39 min
